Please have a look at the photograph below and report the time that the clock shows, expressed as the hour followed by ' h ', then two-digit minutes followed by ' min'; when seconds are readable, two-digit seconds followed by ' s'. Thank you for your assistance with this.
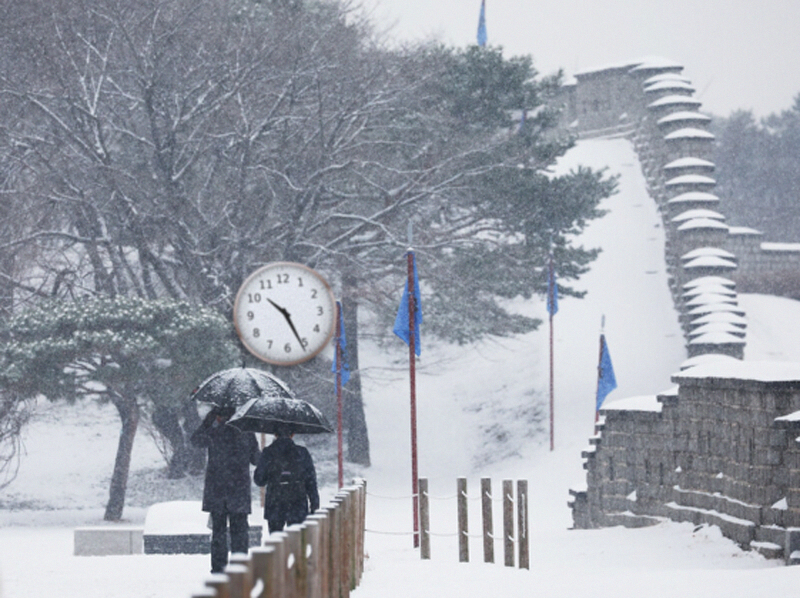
10 h 26 min
